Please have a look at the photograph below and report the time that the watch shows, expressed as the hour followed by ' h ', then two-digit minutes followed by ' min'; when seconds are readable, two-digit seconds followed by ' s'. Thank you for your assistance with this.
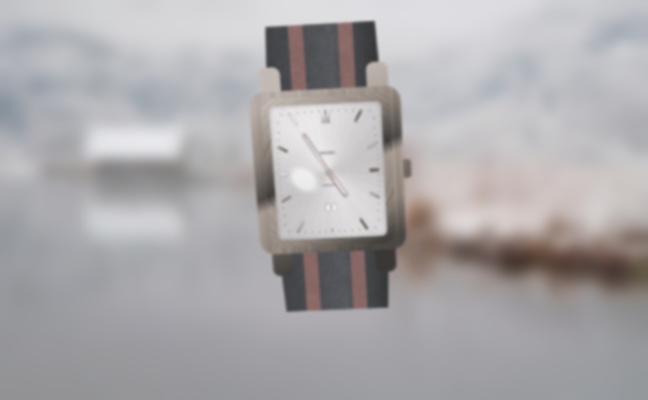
4 h 55 min
